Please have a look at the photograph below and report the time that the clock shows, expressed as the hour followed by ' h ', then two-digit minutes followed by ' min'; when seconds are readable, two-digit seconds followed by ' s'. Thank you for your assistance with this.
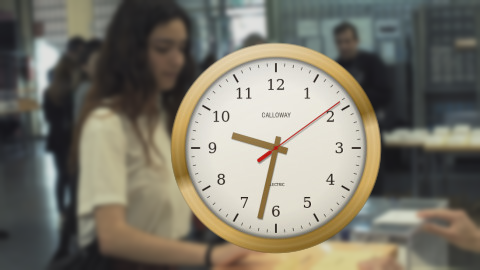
9 h 32 min 09 s
